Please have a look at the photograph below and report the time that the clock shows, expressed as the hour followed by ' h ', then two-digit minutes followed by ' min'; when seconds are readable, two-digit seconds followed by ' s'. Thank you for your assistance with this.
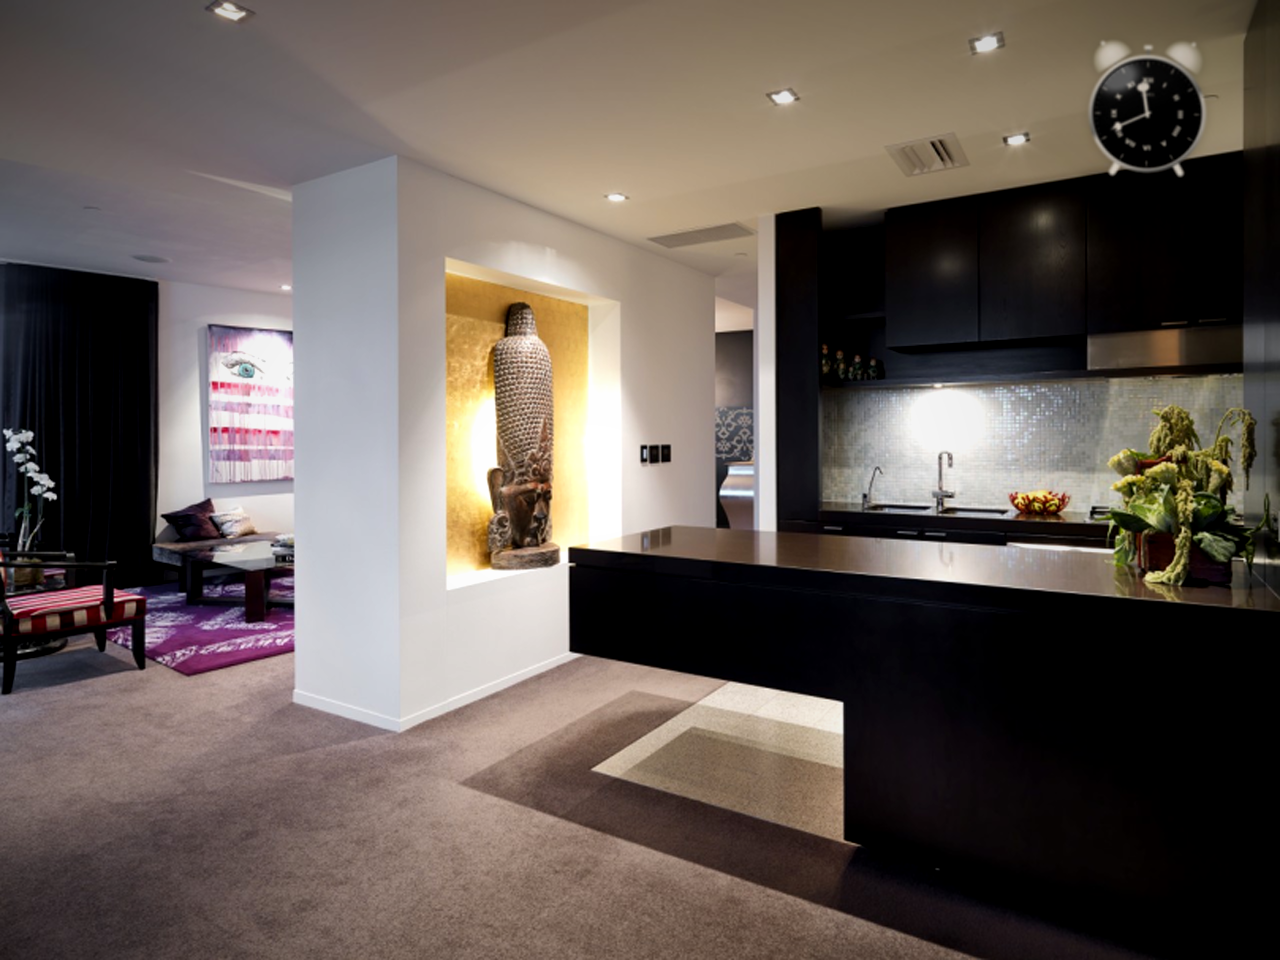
11 h 41 min
